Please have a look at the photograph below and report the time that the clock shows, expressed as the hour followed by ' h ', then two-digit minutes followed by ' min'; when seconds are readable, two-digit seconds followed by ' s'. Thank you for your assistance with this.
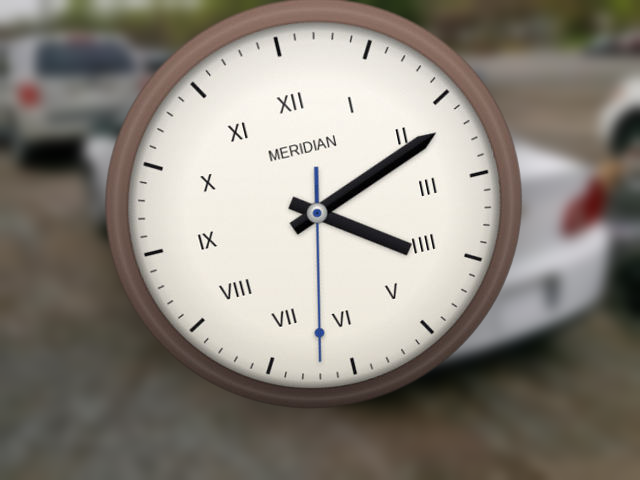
4 h 11 min 32 s
